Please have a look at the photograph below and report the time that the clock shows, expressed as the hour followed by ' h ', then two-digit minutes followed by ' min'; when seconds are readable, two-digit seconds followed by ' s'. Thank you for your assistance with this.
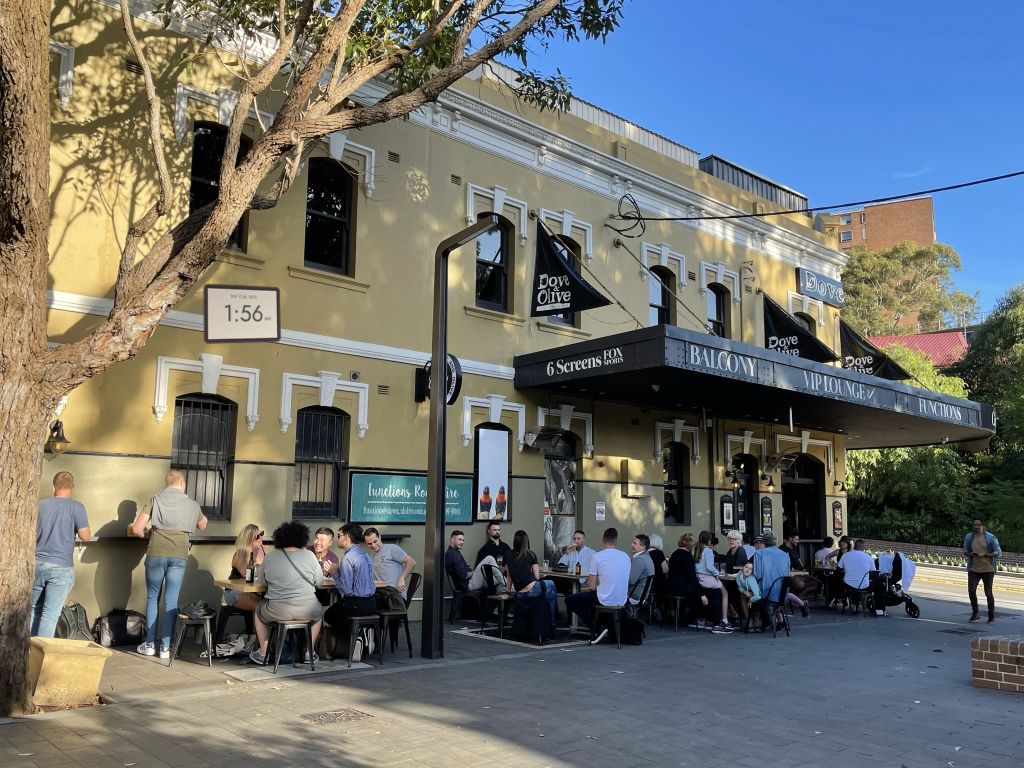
1 h 56 min
